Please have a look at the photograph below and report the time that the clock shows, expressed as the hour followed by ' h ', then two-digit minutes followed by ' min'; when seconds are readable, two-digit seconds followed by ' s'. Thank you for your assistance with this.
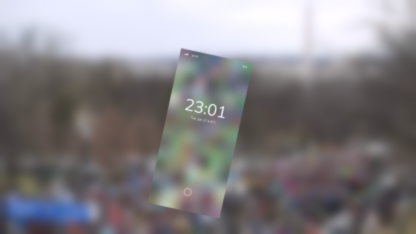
23 h 01 min
